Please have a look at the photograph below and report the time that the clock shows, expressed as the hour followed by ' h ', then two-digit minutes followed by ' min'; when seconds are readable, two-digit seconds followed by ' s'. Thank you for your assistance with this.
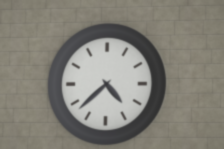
4 h 38 min
